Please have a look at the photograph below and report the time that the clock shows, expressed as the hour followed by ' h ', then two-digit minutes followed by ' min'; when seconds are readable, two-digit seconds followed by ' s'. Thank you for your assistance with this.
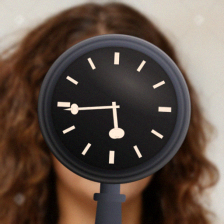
5 h 44 min
